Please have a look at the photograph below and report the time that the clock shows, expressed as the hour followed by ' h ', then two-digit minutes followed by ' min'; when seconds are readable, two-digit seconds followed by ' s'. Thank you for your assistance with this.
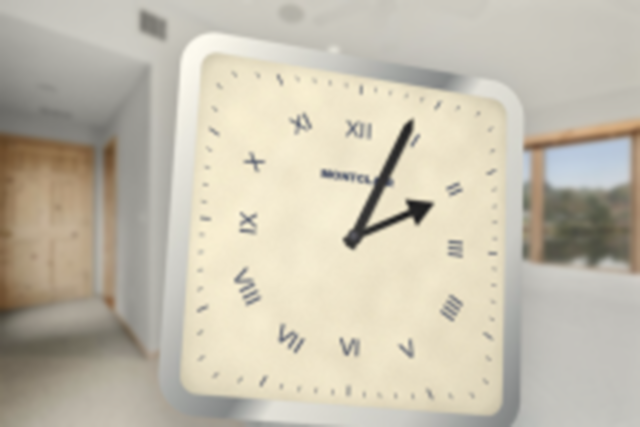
2 h 04 min
